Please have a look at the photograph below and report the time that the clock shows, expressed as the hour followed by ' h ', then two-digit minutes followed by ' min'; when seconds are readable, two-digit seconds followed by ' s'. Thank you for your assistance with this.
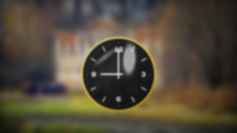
9 h 00 min
